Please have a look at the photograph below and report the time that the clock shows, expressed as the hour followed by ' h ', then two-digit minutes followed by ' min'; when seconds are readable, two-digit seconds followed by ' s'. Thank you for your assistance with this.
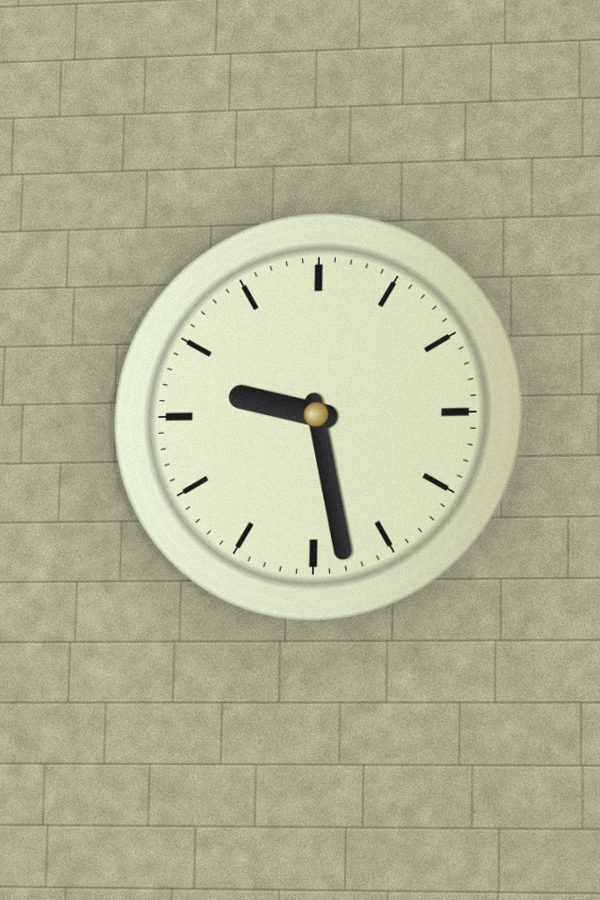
9 h 28 min
